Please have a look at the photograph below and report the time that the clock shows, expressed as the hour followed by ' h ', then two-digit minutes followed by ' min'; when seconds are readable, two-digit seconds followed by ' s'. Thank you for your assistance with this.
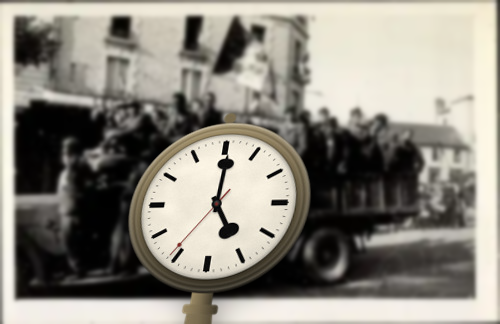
5 h 00 min 36 s
